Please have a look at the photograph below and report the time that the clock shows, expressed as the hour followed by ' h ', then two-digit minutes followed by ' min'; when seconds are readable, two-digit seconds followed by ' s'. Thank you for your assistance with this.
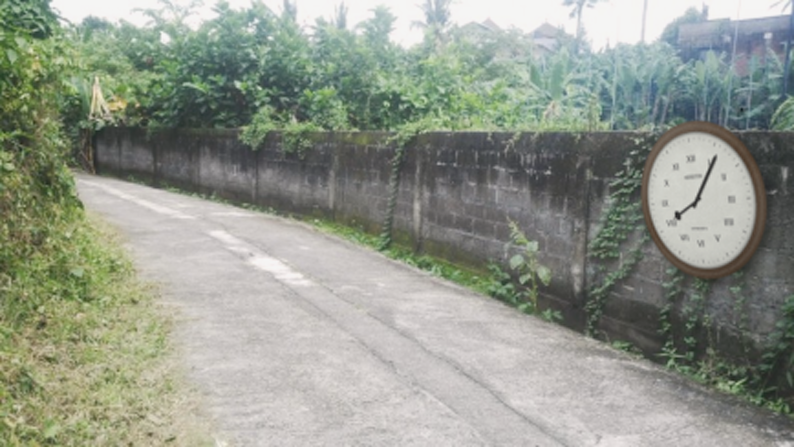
8 h 06 min
